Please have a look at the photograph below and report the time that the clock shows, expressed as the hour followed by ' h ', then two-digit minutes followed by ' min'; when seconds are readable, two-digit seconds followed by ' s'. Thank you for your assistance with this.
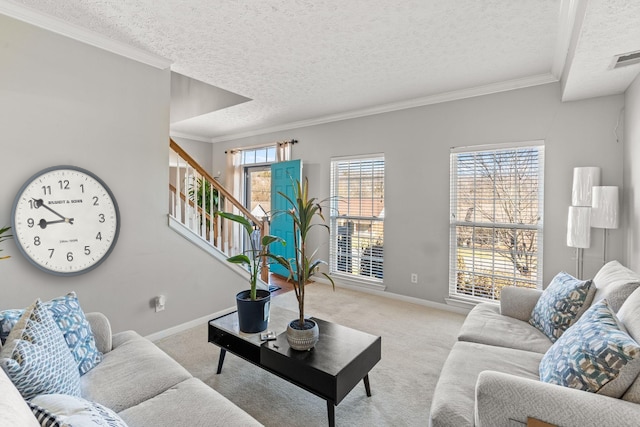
8 h 51 min
